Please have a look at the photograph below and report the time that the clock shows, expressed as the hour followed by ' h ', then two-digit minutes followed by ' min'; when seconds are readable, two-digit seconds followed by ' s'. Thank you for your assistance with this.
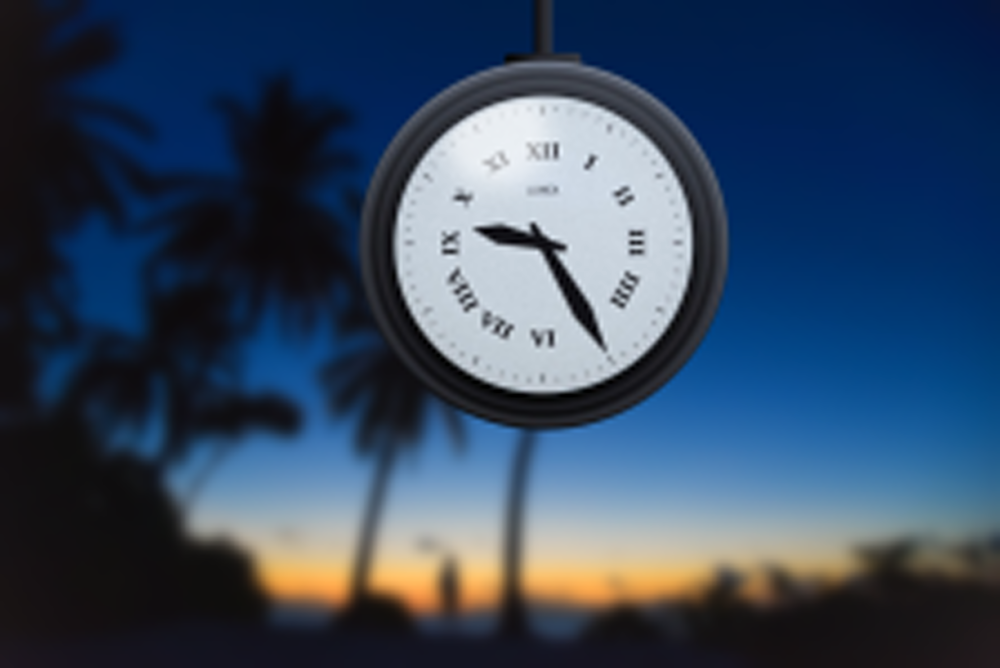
9 h 25 min
